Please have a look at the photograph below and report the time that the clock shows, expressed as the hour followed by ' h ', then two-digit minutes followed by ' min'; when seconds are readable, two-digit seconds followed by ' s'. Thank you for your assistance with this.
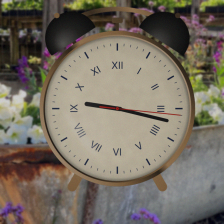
9 h 17 min 16 s
